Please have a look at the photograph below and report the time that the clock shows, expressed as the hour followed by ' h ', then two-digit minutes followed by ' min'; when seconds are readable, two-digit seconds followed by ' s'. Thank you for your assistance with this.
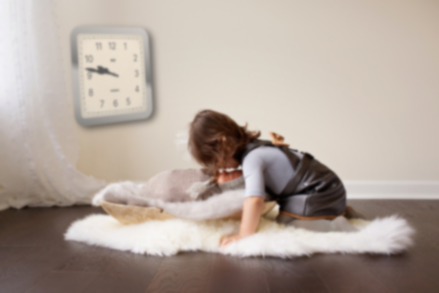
9 h 47 min
